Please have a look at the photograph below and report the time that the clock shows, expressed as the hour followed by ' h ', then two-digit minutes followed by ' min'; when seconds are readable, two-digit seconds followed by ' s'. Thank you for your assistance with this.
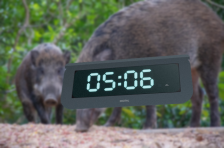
5 h 06 min
